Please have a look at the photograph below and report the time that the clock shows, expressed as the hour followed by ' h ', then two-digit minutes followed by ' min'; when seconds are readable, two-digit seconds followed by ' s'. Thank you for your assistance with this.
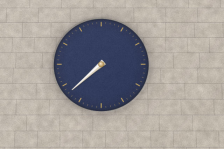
7 h 38 min
